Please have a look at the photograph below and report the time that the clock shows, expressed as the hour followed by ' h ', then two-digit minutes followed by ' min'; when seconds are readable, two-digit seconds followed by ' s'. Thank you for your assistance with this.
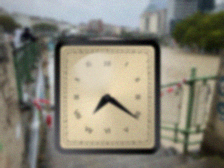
7 h 21 min
